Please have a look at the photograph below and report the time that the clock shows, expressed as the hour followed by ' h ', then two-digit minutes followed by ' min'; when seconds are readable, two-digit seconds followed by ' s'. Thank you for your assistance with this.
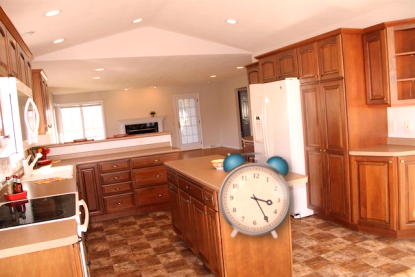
3 h 25 min
